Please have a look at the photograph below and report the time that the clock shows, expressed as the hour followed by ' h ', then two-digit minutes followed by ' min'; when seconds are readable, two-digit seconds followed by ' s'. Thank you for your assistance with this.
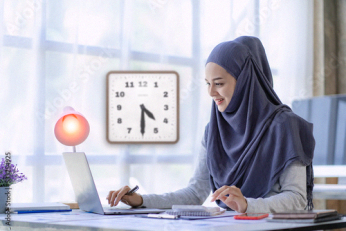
4 h 30 min
